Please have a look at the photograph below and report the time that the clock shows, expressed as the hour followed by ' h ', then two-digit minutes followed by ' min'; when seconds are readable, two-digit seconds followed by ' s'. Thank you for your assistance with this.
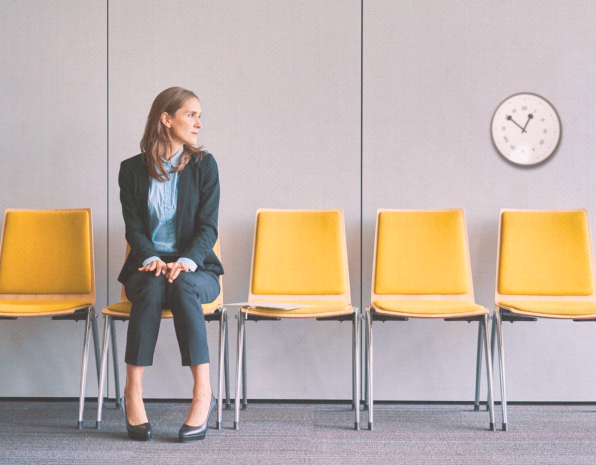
12 h 51 min
